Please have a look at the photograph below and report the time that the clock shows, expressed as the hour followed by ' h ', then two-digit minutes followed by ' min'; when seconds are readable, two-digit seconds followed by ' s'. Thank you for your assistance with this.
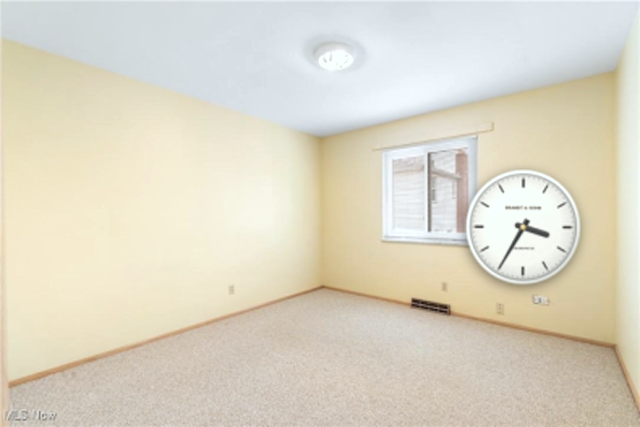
3 h 35 min
